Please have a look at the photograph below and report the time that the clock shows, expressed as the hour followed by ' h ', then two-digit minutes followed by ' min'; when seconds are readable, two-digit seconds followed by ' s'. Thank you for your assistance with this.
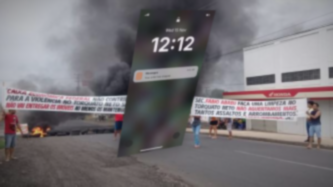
12 h 12 min
